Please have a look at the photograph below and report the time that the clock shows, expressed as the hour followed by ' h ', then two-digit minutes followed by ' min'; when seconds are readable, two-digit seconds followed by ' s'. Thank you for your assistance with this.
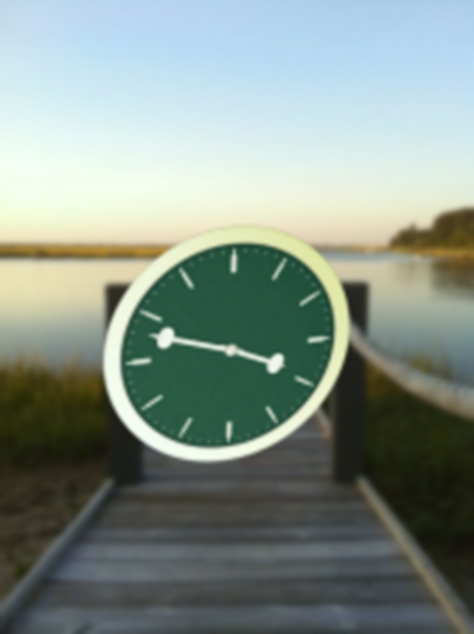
3 h 48 min
